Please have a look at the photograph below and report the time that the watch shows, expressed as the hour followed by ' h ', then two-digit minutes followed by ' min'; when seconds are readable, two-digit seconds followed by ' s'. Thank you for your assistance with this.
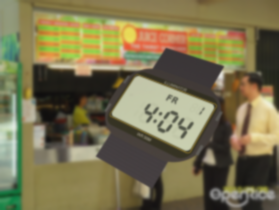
4 h 04 min
